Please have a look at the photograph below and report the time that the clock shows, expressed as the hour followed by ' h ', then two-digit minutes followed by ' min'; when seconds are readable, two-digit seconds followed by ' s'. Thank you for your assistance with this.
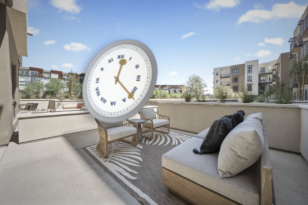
12 h 22 min
